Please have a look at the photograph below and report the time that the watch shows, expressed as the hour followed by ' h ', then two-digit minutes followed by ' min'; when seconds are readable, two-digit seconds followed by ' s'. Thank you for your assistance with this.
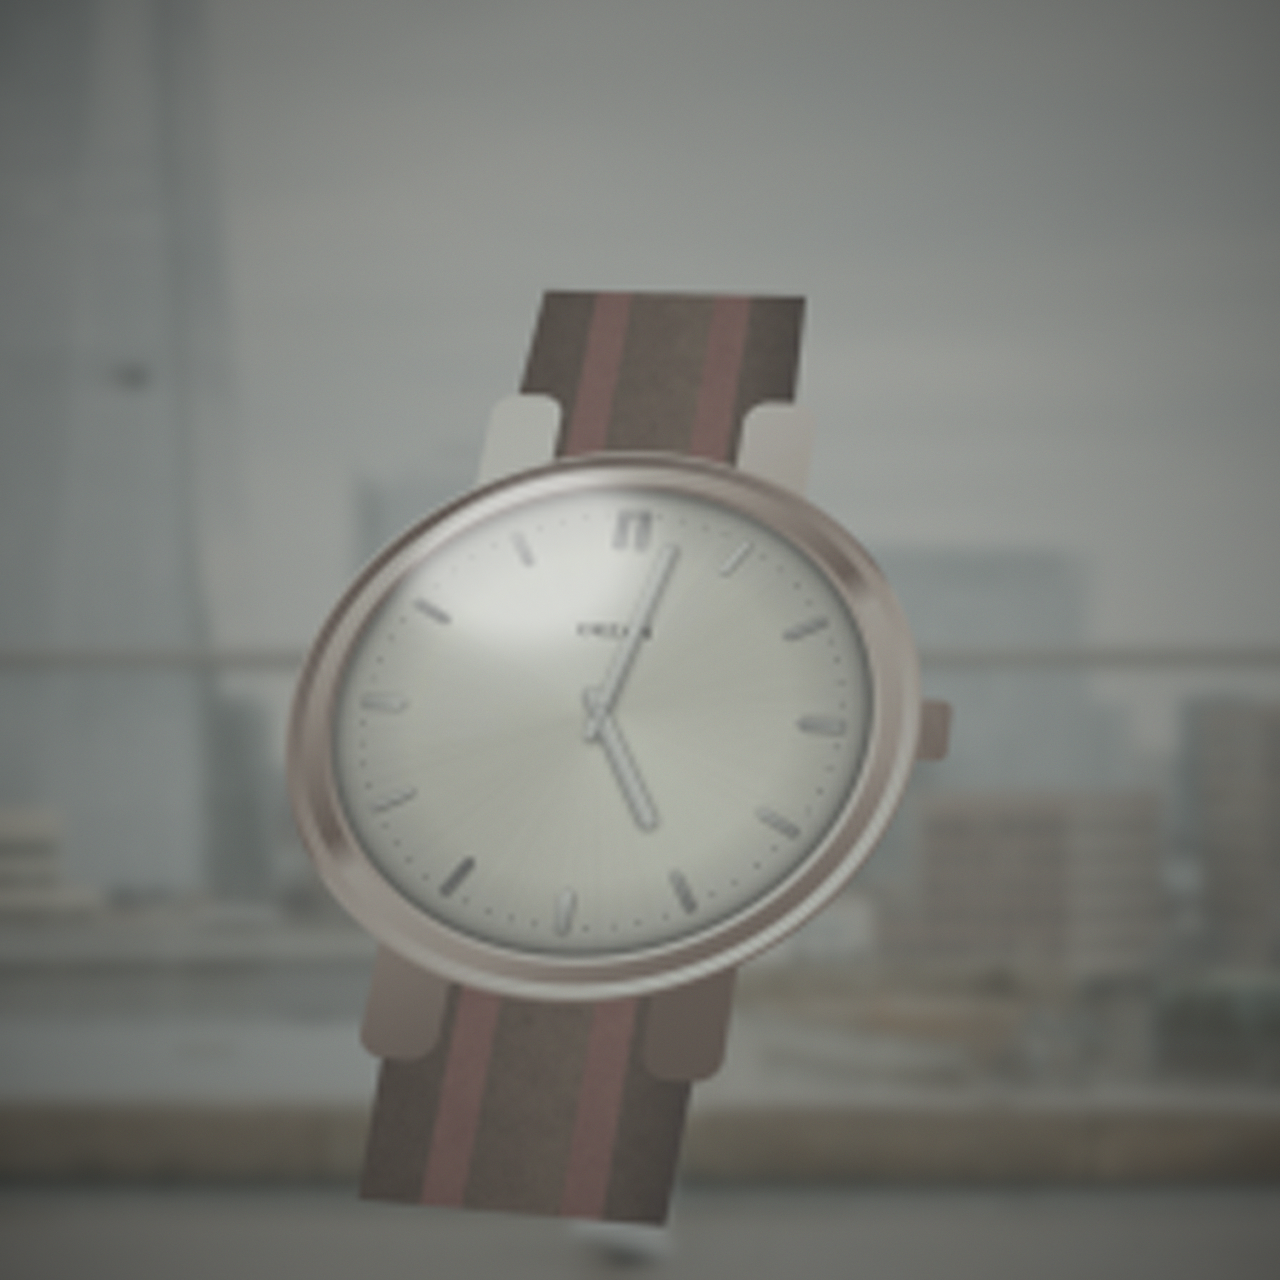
5 h 02 min
